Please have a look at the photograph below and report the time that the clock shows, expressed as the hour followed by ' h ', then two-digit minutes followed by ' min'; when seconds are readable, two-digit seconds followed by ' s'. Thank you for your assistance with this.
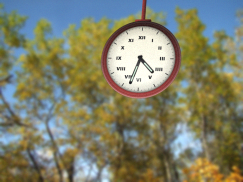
4 h 33 min
